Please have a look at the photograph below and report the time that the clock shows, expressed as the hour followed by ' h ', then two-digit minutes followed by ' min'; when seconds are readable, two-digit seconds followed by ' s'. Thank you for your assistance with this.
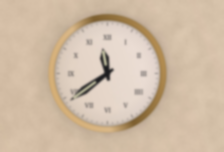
11 h 39 min
